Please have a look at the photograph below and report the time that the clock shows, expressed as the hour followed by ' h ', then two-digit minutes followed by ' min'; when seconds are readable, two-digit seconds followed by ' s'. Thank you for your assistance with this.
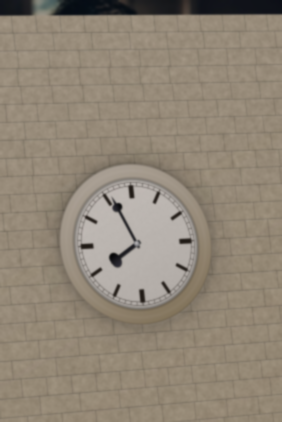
7 h 56 min
